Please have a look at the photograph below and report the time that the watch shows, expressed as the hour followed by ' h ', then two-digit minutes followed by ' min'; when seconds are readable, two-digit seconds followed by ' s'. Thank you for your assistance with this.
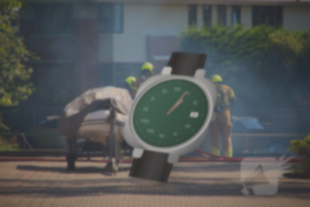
1 h 04 min
